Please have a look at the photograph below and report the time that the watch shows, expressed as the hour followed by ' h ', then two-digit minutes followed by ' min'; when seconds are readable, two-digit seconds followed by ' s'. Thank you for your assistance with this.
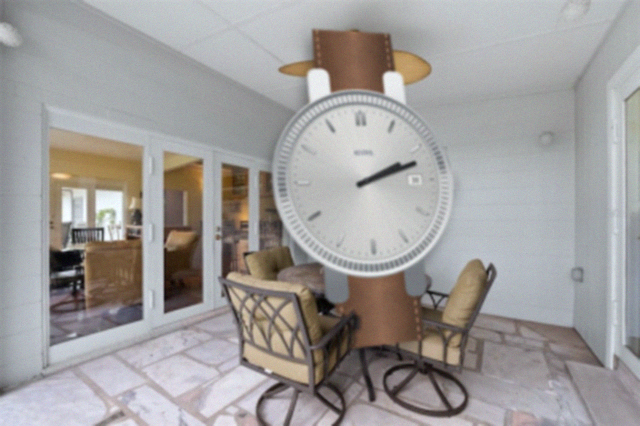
2 h 12 min
